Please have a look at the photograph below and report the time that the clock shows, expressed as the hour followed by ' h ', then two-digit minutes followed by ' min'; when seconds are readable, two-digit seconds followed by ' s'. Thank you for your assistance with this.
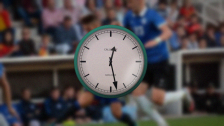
12 h 28 min
